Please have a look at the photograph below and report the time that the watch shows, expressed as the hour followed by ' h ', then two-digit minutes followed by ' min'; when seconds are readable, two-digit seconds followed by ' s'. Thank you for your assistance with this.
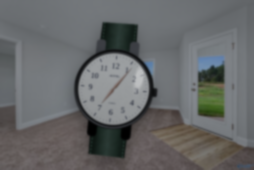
7 h 06 min
